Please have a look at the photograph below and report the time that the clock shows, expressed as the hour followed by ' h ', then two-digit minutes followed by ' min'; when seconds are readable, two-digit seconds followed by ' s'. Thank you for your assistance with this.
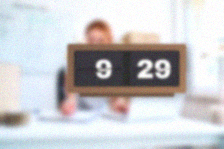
9 h 29 min
